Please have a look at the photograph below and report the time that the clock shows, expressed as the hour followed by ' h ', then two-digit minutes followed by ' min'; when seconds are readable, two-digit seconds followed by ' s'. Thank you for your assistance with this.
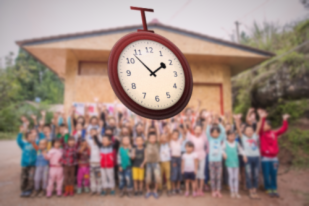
1 h 53 min
